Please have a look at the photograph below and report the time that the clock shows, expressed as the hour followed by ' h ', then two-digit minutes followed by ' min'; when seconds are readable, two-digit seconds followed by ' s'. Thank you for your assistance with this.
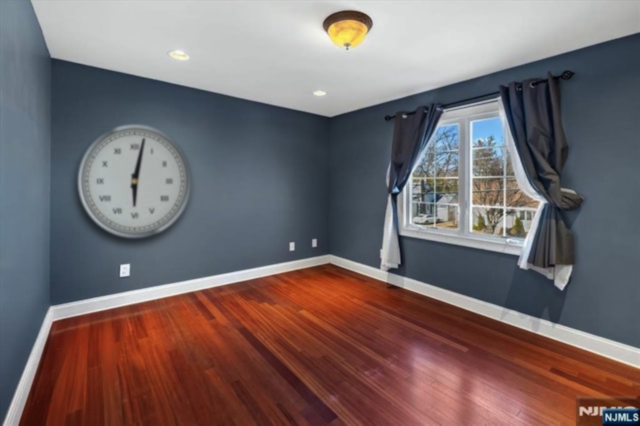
6 h 02 min
